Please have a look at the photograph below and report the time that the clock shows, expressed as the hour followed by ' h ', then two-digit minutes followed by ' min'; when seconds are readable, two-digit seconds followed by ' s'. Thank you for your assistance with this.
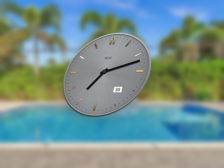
7 h 12 min
